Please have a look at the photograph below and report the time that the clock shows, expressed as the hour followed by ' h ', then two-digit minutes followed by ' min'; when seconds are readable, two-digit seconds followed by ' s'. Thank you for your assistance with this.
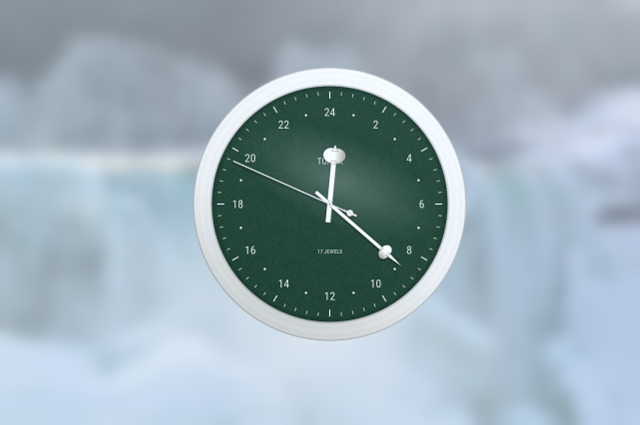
0 h 21 min 49 s
